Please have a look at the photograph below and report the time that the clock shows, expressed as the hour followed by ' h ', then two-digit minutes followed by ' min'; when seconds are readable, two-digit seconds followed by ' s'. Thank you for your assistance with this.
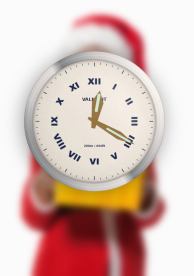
12 h 20 min
